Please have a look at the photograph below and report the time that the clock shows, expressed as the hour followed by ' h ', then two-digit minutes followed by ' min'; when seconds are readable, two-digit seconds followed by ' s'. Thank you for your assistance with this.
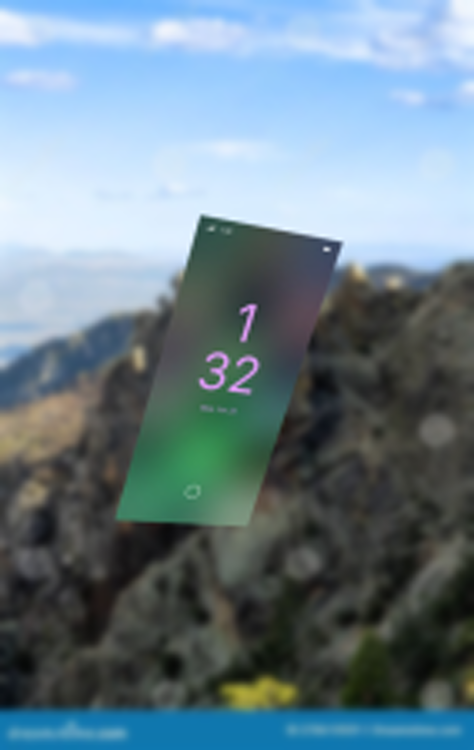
1 h 32 min
